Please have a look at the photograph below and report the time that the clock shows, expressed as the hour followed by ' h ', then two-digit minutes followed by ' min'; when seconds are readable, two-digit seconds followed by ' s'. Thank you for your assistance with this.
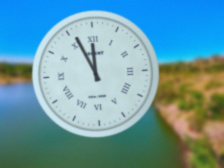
11 h 56 min
